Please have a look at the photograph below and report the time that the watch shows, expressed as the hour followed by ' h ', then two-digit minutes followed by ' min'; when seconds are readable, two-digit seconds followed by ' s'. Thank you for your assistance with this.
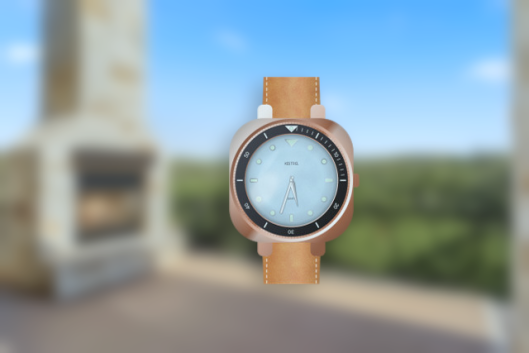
5 h 33 min
